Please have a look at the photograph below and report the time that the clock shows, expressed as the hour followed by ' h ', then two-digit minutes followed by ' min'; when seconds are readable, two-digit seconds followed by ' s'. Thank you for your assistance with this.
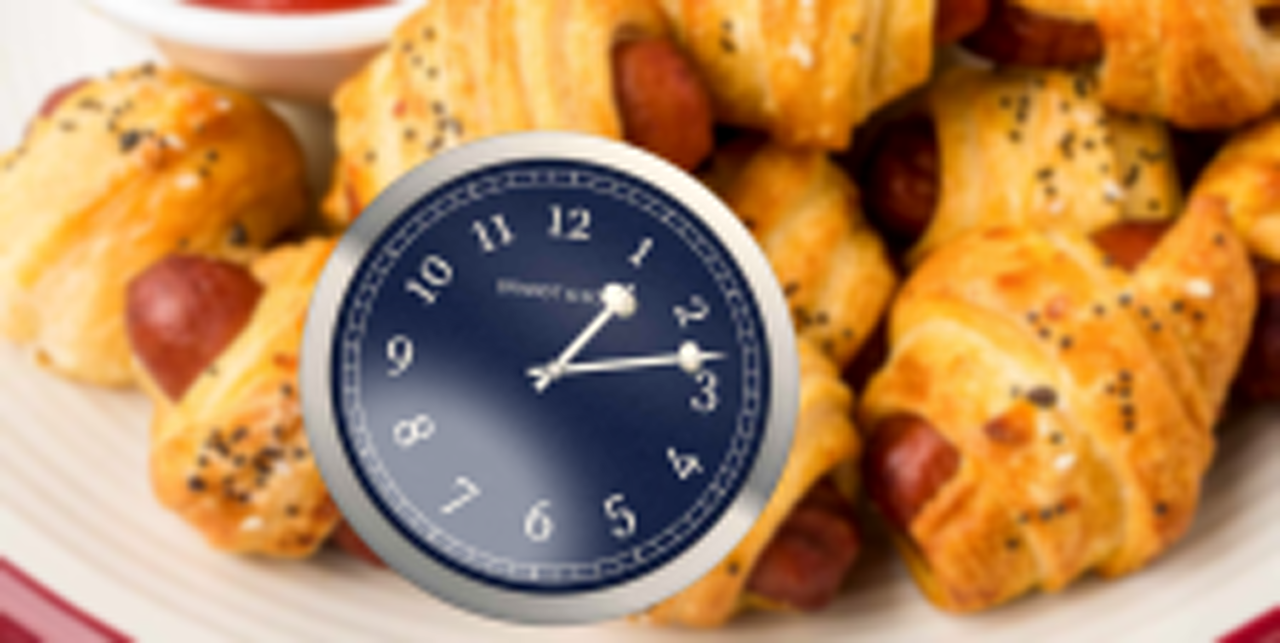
1 h 13 min
